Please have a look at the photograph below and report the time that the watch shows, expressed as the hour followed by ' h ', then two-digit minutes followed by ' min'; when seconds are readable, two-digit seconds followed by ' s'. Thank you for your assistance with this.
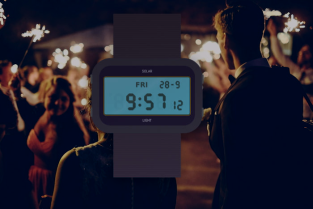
9 h 57 min 12 s
